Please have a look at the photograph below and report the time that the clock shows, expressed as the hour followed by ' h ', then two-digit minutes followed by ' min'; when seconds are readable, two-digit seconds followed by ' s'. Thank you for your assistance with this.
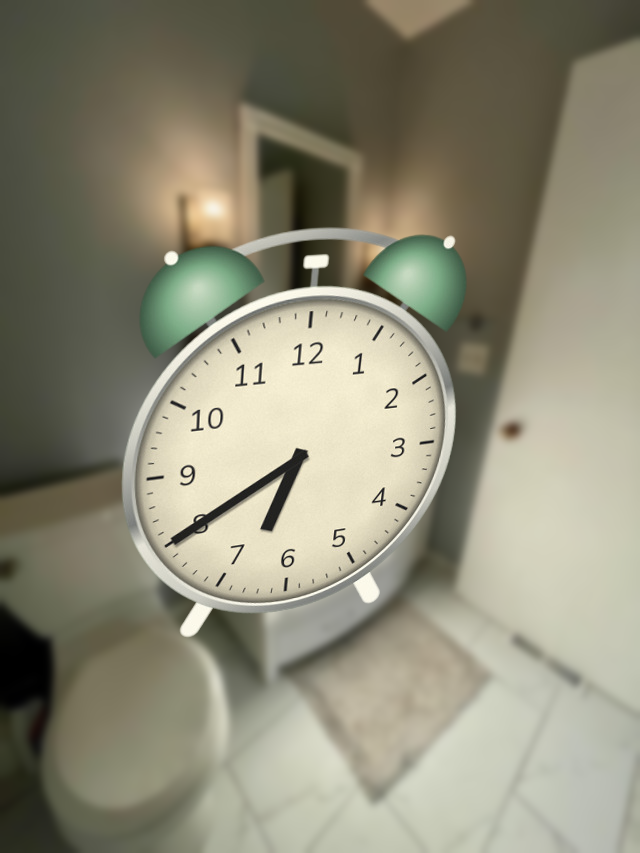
6 h 40 min
